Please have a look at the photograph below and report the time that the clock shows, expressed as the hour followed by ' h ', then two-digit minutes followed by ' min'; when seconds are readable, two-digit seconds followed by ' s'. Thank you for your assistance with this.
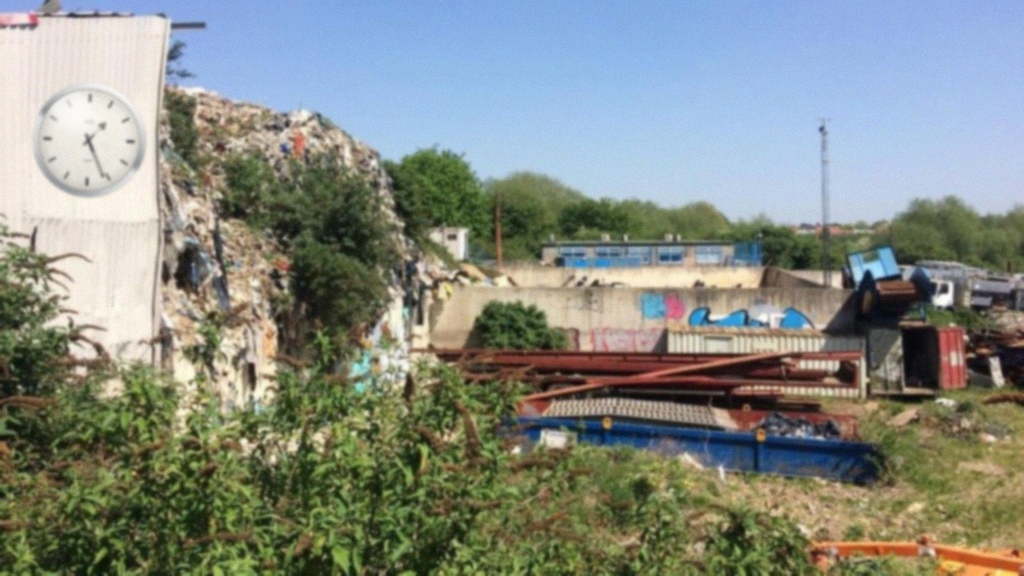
1 h 26 min
